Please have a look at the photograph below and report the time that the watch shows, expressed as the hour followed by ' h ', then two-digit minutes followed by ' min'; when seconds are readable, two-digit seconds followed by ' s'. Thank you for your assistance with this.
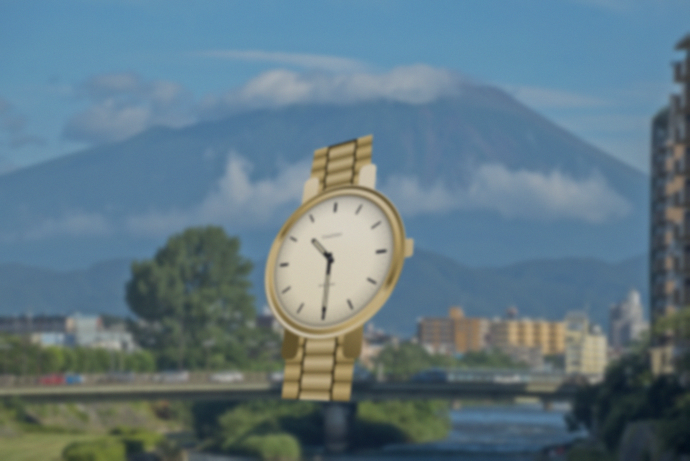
10 h 30 min
